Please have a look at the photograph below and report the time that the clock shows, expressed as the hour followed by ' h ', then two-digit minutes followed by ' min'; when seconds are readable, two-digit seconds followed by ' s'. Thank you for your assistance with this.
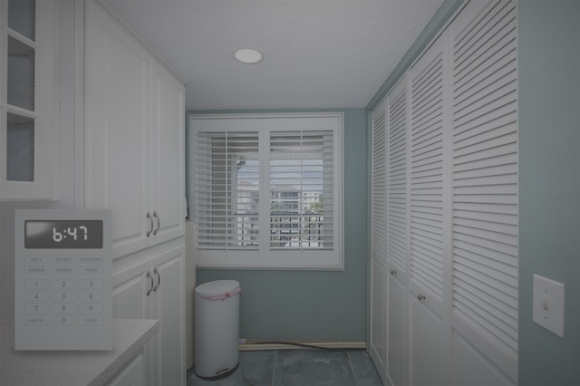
6 h 47 min
